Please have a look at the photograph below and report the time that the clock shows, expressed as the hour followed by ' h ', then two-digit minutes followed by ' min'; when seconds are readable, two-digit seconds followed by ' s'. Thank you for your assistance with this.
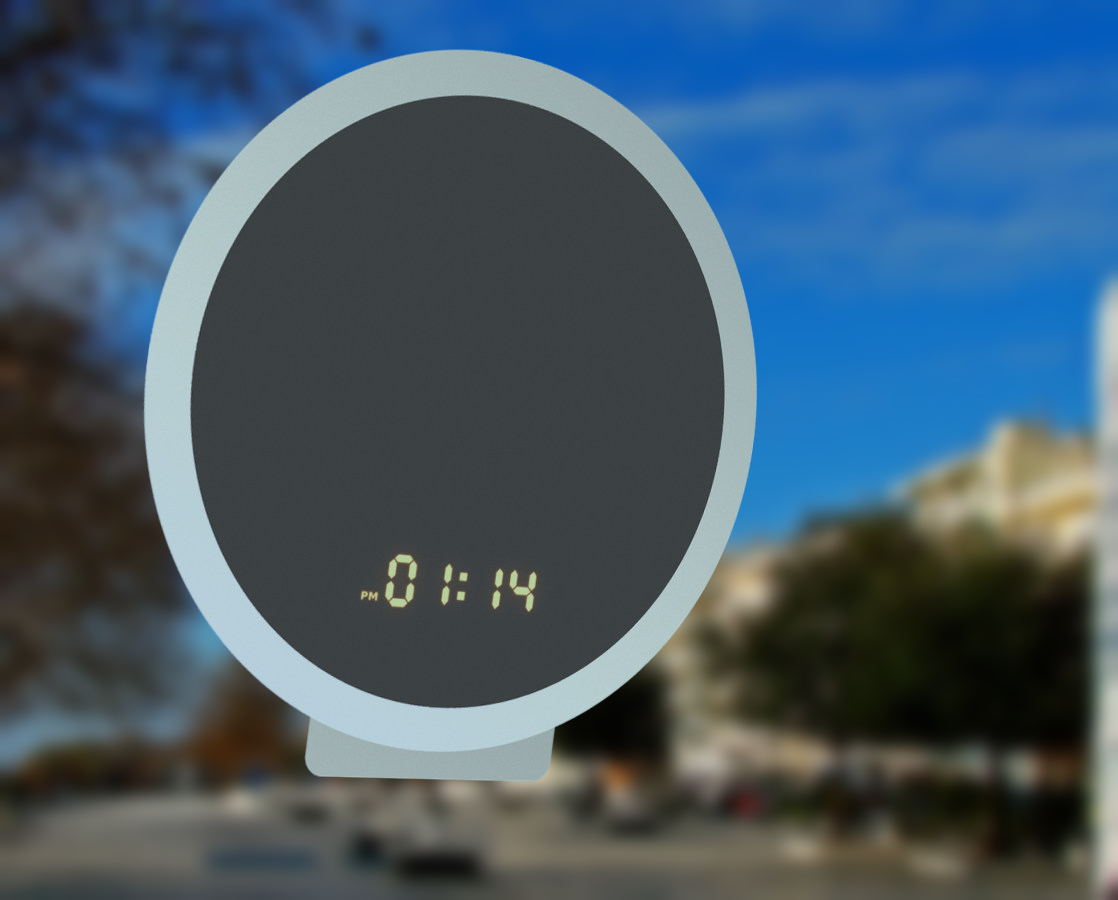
1 h 14 min
